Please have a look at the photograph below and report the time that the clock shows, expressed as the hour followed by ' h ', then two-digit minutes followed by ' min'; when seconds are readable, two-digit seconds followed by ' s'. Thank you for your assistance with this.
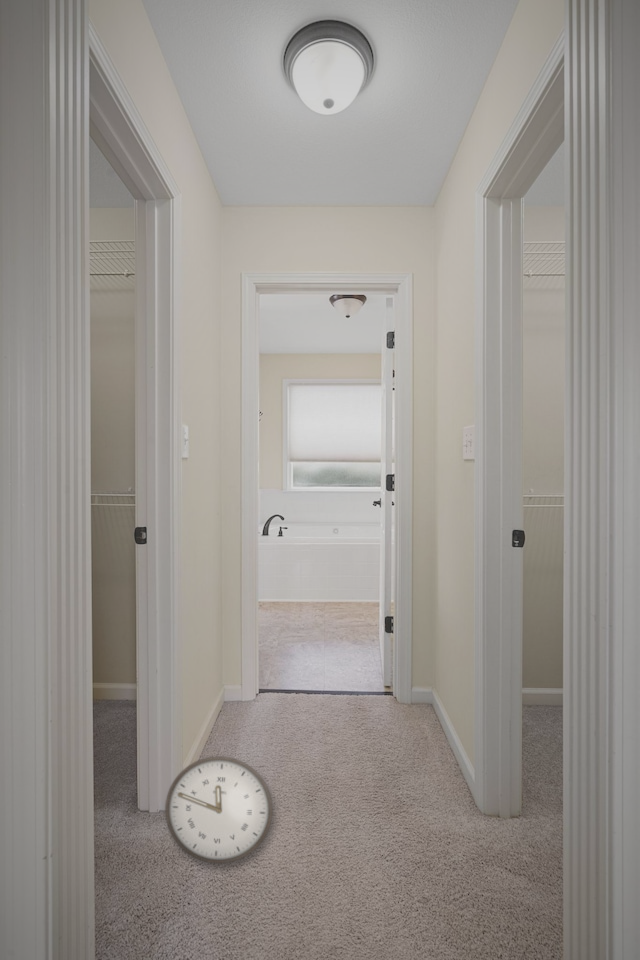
11 h 48 min
